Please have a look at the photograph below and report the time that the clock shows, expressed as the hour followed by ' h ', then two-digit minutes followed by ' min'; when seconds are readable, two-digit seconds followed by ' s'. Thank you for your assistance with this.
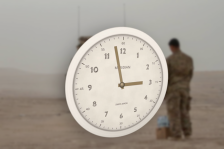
2 h 58 min
